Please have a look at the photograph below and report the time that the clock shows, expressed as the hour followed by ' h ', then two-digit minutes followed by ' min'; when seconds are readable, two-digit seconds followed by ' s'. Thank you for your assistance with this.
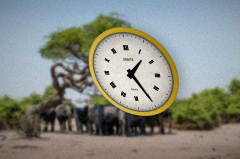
1 h 25 min
